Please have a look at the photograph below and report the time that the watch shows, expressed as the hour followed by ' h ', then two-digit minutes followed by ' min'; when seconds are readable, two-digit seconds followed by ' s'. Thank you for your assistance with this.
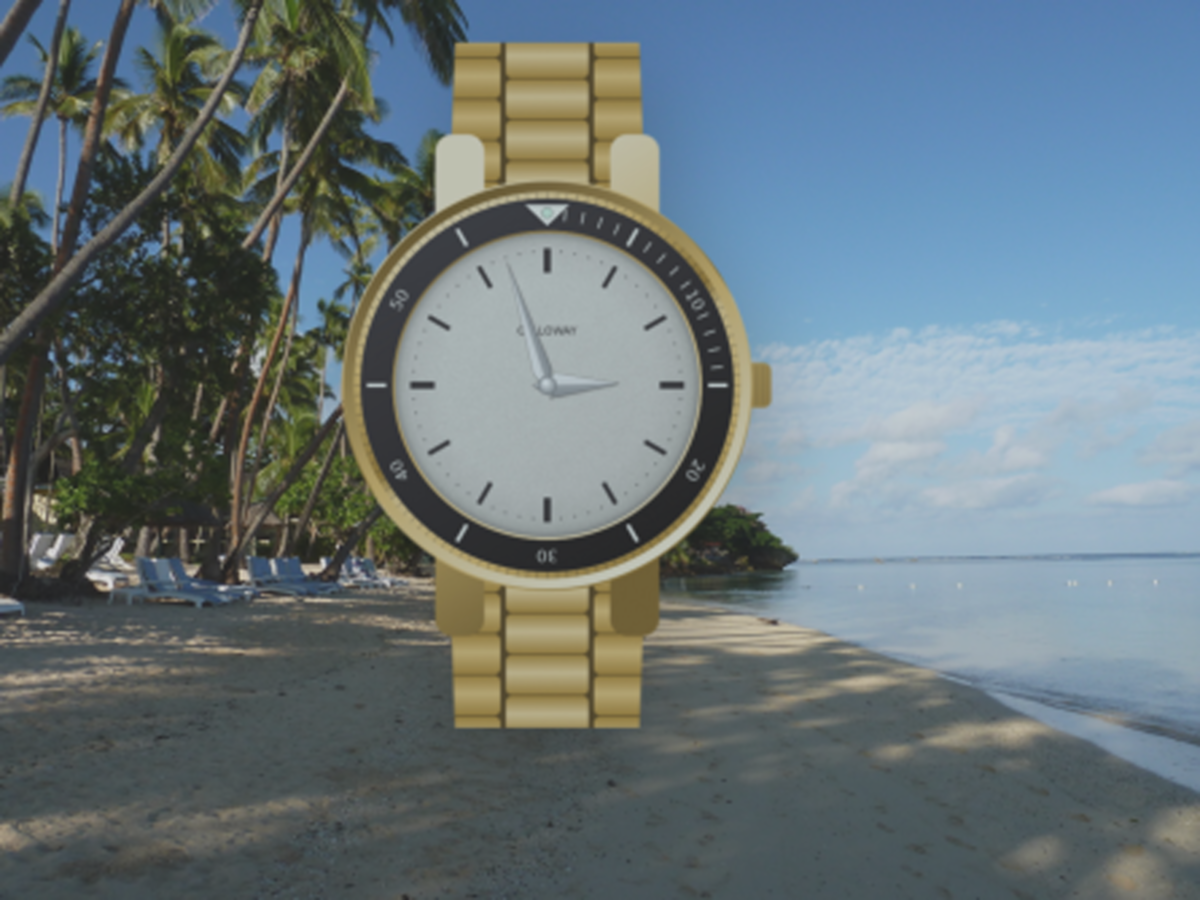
2 h 57 min
